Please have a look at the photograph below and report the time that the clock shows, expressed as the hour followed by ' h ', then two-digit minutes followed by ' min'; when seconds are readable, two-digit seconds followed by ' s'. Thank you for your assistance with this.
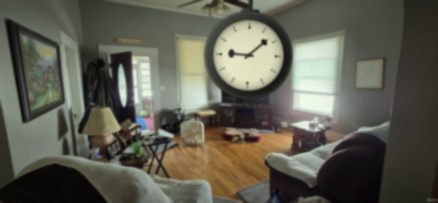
9 h 08 min
